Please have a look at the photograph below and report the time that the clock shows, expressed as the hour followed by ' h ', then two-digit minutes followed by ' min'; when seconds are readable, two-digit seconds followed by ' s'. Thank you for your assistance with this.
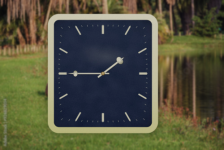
1 h 45 min
